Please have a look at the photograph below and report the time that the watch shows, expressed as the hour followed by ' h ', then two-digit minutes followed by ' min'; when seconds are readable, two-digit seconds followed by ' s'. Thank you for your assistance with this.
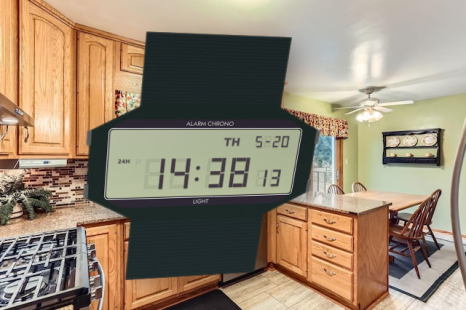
14 h 38 min 13 s
